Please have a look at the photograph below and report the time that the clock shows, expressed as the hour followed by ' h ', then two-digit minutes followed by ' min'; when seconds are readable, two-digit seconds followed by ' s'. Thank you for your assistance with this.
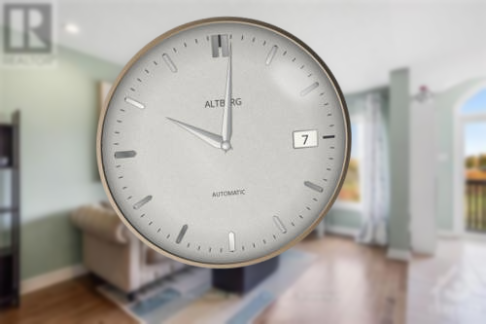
10 h 01 min
